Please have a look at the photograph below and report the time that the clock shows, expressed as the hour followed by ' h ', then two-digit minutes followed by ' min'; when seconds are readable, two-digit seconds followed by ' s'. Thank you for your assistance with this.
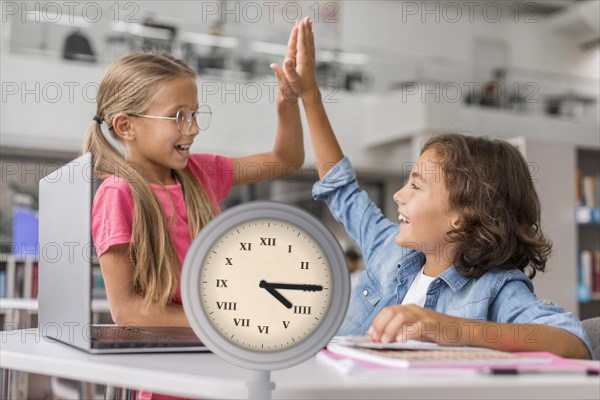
4 h 15 min
